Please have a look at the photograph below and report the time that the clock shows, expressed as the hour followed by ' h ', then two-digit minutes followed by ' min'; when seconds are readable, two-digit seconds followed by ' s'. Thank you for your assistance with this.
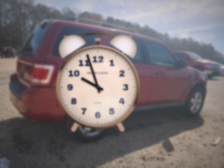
9 h 57 min
